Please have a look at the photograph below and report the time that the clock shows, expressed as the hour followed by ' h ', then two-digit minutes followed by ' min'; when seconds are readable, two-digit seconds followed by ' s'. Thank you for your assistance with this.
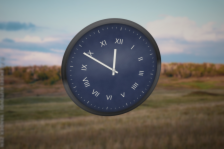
11 h 49 min
